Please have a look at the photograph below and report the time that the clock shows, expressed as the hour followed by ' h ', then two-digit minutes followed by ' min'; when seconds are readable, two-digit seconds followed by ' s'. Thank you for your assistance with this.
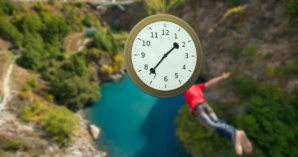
1 h 37 min
